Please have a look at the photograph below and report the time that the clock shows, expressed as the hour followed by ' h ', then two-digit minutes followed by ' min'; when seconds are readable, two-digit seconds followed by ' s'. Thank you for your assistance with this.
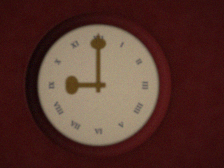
9 h 00 min
